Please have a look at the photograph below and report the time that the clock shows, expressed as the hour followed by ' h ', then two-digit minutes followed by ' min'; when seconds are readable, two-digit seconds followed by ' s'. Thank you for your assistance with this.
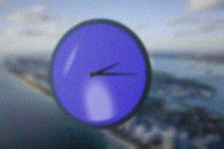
2 h 15 min
